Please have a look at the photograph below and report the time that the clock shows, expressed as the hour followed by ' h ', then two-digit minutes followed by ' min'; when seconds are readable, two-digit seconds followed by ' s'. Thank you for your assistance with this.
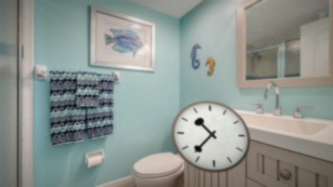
10 h 37 min
